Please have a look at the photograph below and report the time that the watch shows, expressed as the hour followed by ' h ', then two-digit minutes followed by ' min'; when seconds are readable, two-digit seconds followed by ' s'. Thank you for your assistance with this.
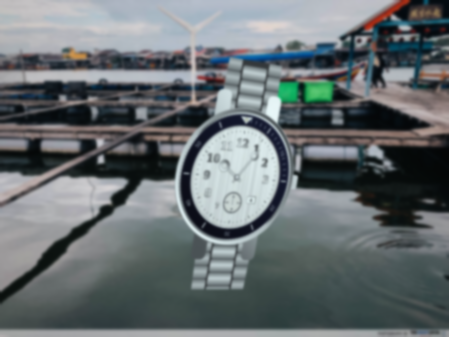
10 h 06 min
